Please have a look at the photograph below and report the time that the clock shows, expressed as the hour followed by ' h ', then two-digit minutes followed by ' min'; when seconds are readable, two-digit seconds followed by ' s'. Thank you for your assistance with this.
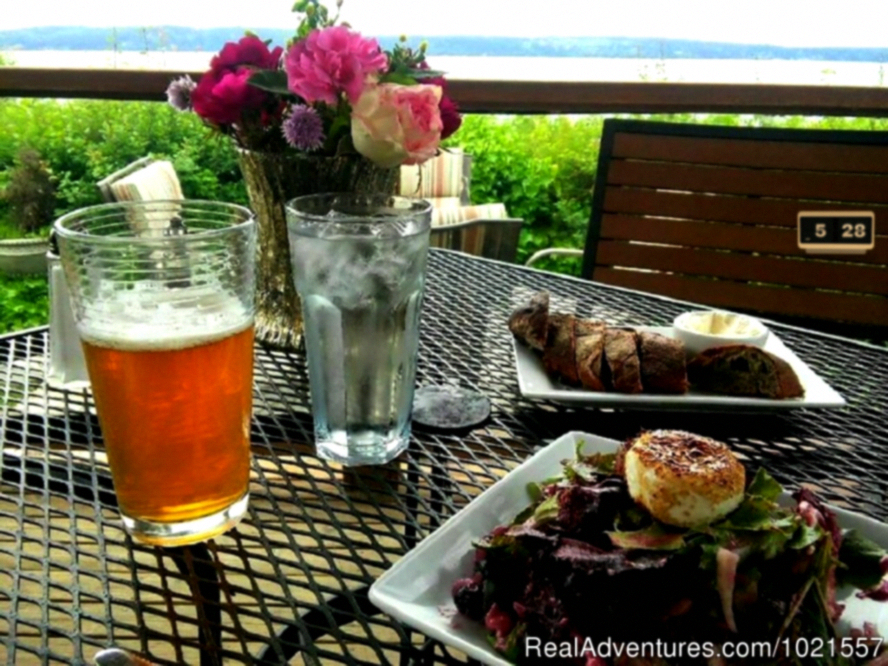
5 h 28 min
